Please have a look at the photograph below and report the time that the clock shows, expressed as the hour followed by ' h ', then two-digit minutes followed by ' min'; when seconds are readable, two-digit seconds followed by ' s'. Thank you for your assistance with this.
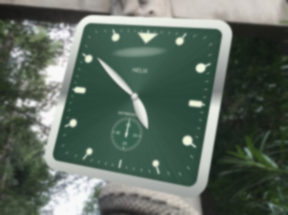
4 h 51 min
